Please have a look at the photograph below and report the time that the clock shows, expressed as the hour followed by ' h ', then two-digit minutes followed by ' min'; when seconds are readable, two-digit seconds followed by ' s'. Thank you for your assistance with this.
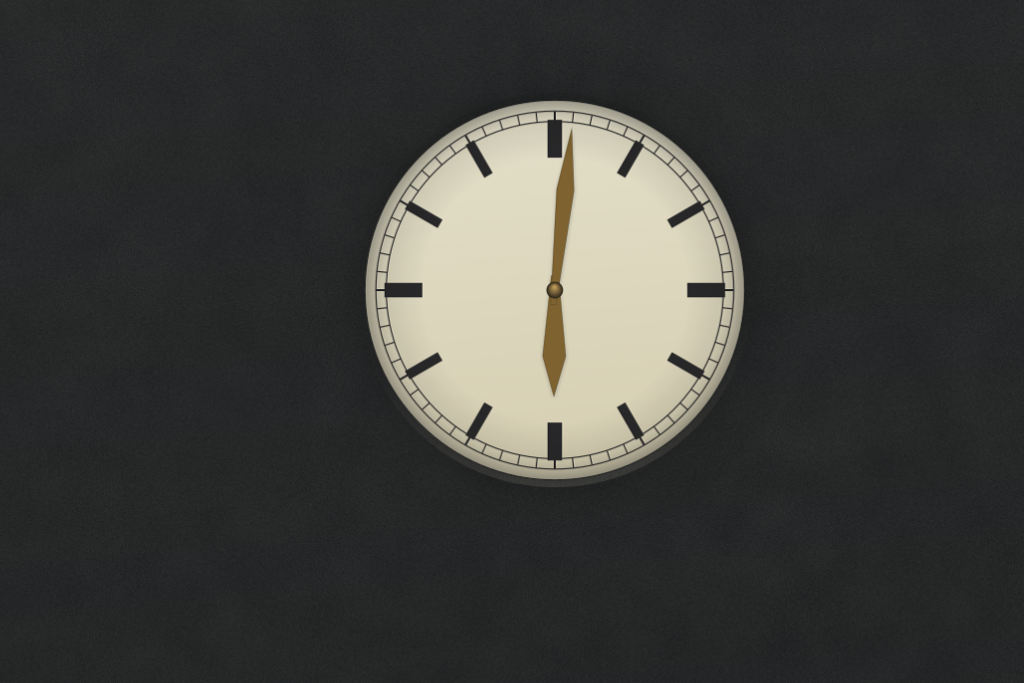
6 h 01 min
